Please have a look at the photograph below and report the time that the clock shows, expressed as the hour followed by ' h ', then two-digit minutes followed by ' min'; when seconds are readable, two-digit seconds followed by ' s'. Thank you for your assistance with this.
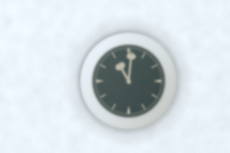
11 h 01 min
